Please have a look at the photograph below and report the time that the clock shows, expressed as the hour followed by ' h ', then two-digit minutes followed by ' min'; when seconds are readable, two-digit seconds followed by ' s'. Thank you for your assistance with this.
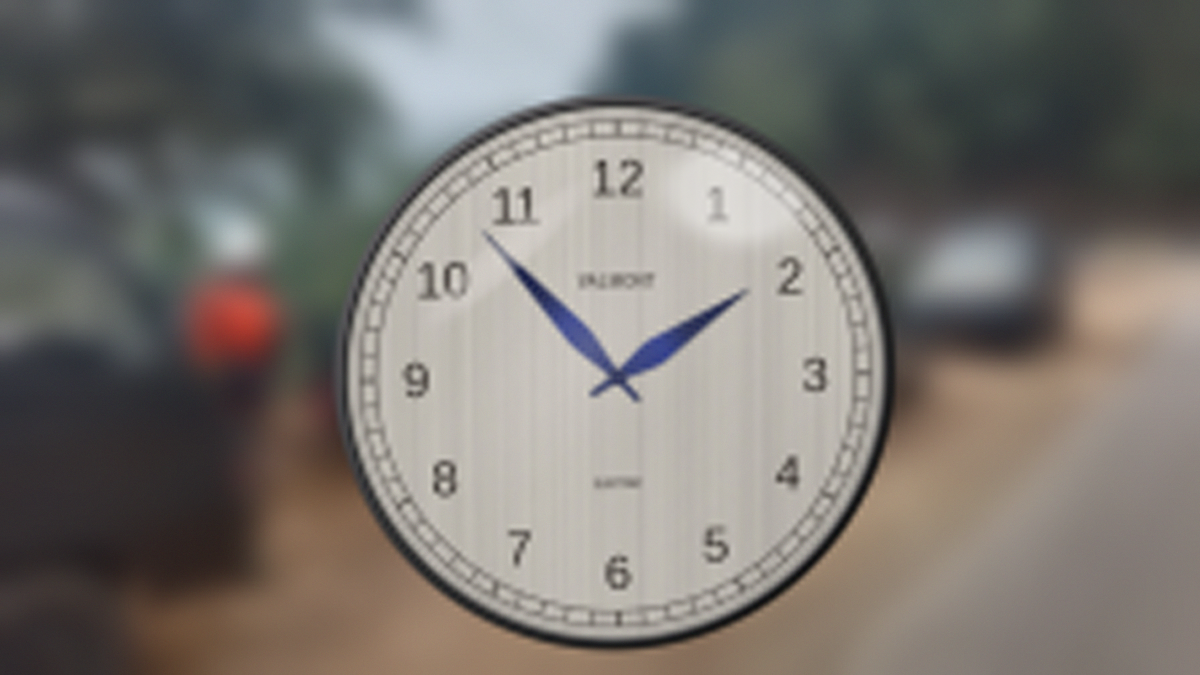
1 h 53 min
